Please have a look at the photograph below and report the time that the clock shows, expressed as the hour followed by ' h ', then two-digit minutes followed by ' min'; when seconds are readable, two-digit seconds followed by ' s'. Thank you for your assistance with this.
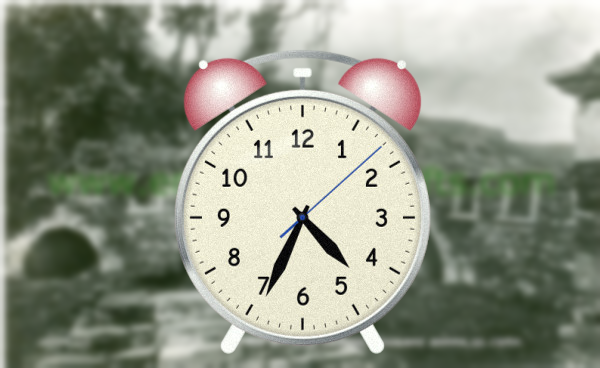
4 h 34 min 08 s
